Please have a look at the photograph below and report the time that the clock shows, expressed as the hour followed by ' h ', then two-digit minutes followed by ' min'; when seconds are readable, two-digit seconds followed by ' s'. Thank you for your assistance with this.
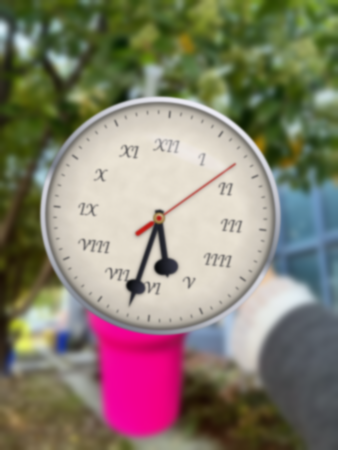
5 h 32 min 08 s
